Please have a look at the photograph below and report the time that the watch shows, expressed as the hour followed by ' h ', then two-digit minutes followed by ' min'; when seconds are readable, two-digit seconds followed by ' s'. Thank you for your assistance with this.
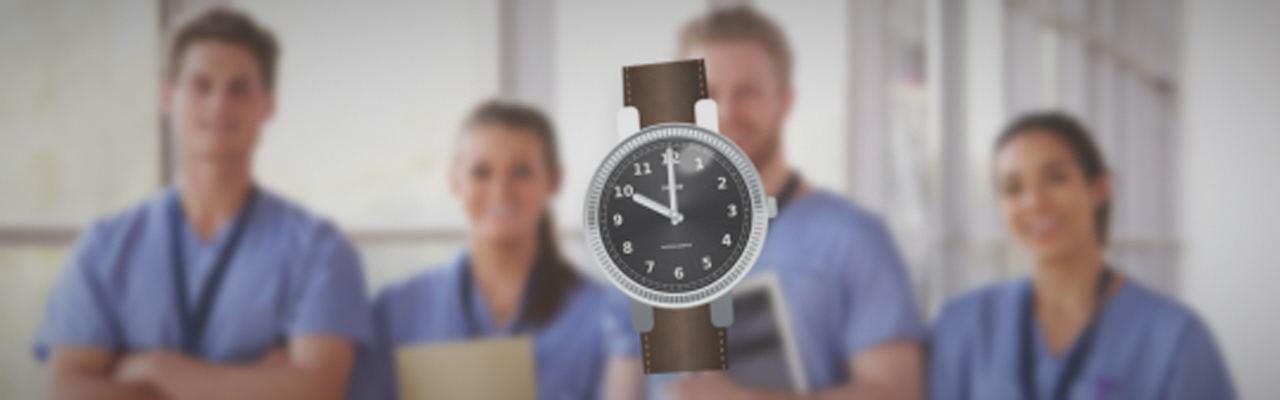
10 h 00 min
